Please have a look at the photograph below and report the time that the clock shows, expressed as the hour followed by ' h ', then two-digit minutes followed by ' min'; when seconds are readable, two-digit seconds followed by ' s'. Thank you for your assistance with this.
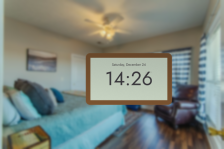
14 h 26 min
